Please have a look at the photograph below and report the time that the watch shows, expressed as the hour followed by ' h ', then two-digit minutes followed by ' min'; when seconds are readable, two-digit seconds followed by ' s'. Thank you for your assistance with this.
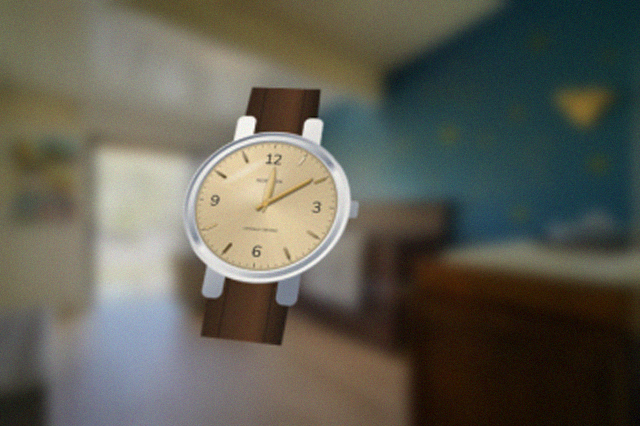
12 h 09 min
